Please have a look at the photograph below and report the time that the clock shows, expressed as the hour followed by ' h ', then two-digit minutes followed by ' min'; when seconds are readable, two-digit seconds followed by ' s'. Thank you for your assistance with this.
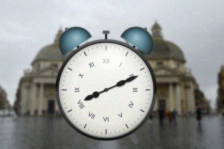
8 h 11 min
